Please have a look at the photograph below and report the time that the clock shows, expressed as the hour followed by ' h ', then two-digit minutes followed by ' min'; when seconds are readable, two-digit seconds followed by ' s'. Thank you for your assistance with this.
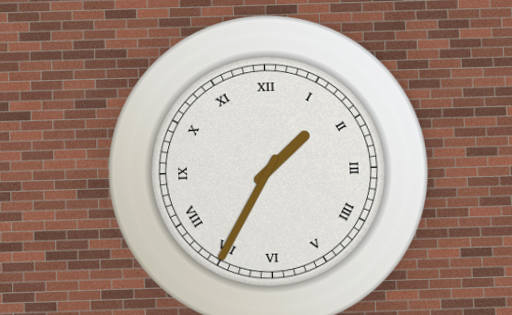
1 h 35 min
